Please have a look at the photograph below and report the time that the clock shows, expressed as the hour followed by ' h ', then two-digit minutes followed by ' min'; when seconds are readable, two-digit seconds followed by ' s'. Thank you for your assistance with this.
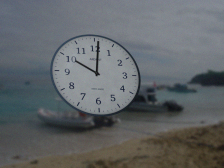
10 h 01 min
